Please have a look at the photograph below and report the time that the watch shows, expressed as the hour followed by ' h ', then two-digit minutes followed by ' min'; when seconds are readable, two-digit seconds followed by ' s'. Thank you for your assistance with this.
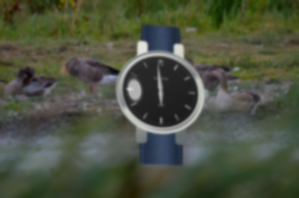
5 h 59 min
